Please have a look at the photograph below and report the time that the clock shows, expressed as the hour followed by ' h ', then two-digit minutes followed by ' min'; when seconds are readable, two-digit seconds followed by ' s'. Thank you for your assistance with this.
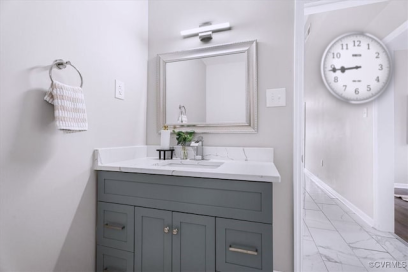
8 h 44 min
